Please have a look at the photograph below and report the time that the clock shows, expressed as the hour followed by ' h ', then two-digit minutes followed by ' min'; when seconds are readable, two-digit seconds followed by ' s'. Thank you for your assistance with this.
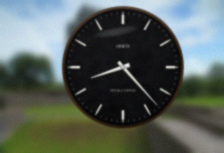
8 h 23 min
